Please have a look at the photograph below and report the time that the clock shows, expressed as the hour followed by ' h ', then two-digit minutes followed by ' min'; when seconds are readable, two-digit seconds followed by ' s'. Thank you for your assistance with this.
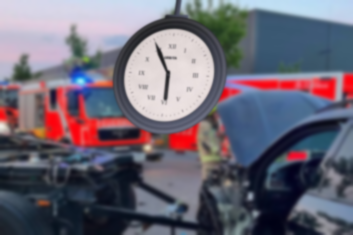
5 h 55 min
